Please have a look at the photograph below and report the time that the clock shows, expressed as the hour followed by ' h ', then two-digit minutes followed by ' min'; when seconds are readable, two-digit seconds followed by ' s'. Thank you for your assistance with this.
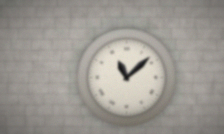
11 h 08 min
